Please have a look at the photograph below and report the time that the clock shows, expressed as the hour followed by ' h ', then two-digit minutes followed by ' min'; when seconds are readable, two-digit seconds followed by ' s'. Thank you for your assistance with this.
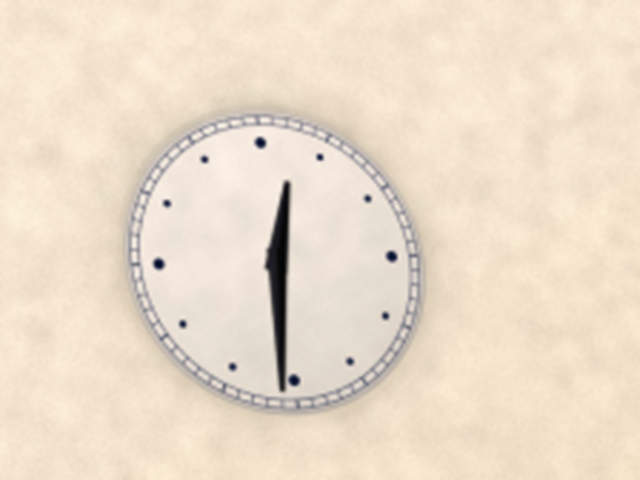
12 h 31 min
